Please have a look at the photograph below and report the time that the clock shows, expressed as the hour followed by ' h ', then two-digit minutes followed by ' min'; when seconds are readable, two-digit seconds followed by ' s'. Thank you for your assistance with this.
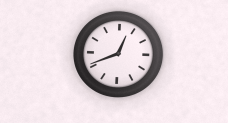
12 h 41 min
